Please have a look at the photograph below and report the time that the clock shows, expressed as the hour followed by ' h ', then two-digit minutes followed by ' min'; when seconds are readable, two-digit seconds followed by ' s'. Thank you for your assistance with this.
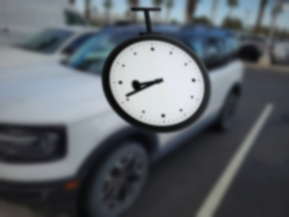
8 h 41 min
